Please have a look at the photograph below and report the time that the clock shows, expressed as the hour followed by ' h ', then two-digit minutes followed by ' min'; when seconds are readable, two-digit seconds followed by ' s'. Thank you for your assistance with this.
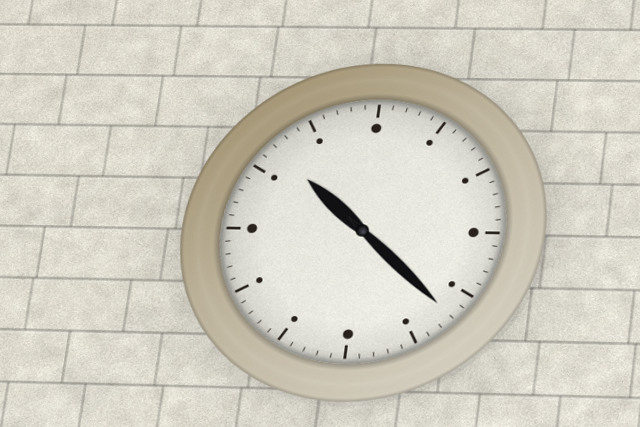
10 h 22 min
